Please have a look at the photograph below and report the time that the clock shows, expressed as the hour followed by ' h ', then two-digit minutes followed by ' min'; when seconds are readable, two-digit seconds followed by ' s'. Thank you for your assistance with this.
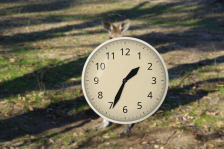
1 h 34 min
